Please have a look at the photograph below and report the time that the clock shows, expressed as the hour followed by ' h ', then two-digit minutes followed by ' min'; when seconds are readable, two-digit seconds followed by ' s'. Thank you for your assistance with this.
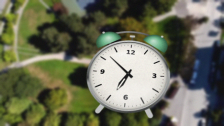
6 h 52 min
